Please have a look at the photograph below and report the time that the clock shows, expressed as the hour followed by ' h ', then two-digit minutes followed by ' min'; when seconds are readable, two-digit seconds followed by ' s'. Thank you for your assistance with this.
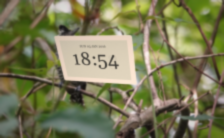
18 h 54 min
